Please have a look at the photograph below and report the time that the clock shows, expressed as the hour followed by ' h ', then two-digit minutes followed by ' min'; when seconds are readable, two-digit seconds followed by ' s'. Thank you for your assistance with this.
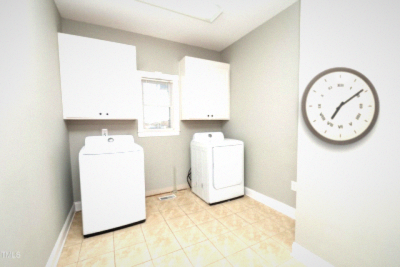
7 h 09 min
